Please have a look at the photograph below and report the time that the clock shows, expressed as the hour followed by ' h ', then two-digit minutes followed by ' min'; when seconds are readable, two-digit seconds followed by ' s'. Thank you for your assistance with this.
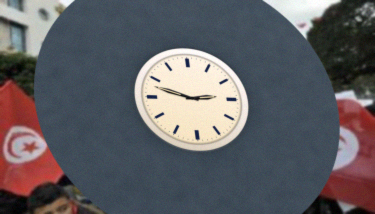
2 h 48 min
